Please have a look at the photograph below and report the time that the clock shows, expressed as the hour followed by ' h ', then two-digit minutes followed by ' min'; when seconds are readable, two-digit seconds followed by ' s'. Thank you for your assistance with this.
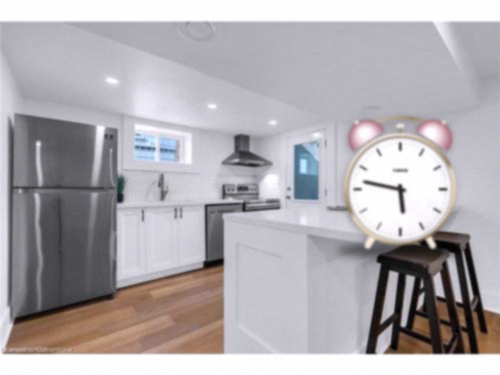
5 h 47 min
